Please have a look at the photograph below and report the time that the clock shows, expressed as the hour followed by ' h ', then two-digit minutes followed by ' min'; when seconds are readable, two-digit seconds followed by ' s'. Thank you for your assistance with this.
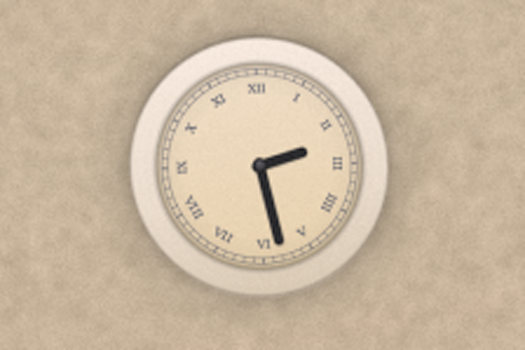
2 h 28 min
